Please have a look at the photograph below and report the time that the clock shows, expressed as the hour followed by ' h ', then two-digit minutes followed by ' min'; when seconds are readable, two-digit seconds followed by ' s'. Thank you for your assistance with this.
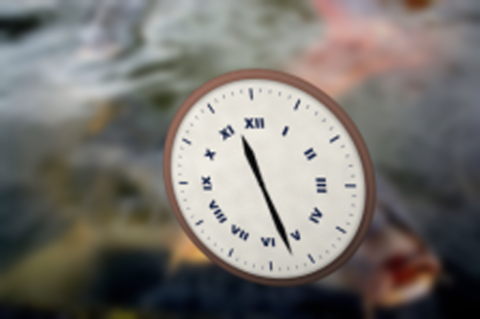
11 h 27 min
